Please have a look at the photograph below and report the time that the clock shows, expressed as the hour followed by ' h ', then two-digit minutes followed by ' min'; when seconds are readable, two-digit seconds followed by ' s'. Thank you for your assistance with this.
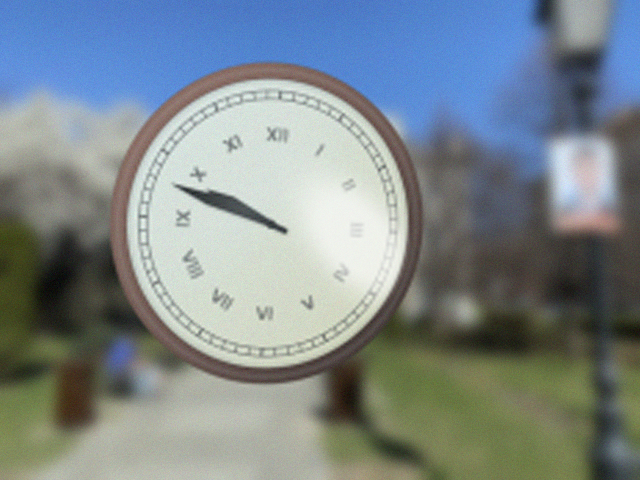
9 h 48 min
